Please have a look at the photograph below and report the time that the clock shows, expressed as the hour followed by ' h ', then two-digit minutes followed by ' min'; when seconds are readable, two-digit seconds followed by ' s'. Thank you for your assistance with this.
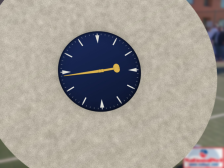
2 h 44 min
